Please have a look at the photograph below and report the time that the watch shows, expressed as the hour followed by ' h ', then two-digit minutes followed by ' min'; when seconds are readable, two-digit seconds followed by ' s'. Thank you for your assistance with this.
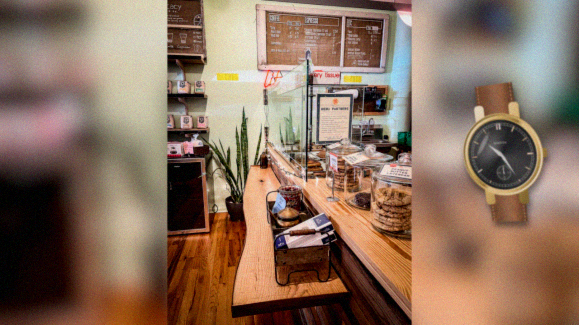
10 h 25 min
